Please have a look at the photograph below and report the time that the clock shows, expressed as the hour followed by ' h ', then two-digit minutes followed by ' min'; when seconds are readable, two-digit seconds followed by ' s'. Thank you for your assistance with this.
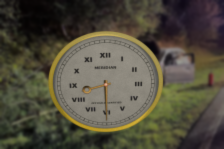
8 h 30 min
